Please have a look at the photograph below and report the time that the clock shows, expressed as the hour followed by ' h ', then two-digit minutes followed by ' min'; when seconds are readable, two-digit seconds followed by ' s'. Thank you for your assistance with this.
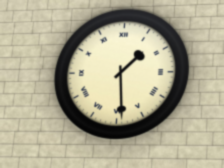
1 h 29 min
